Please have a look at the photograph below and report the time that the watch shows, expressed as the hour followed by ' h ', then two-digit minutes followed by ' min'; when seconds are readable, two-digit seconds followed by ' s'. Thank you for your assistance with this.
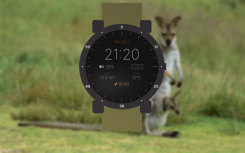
21 h 20 min
